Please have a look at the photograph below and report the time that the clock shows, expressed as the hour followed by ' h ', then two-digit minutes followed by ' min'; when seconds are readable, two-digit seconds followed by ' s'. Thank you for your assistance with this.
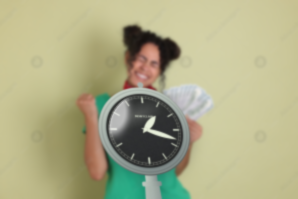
1 h 18 min
